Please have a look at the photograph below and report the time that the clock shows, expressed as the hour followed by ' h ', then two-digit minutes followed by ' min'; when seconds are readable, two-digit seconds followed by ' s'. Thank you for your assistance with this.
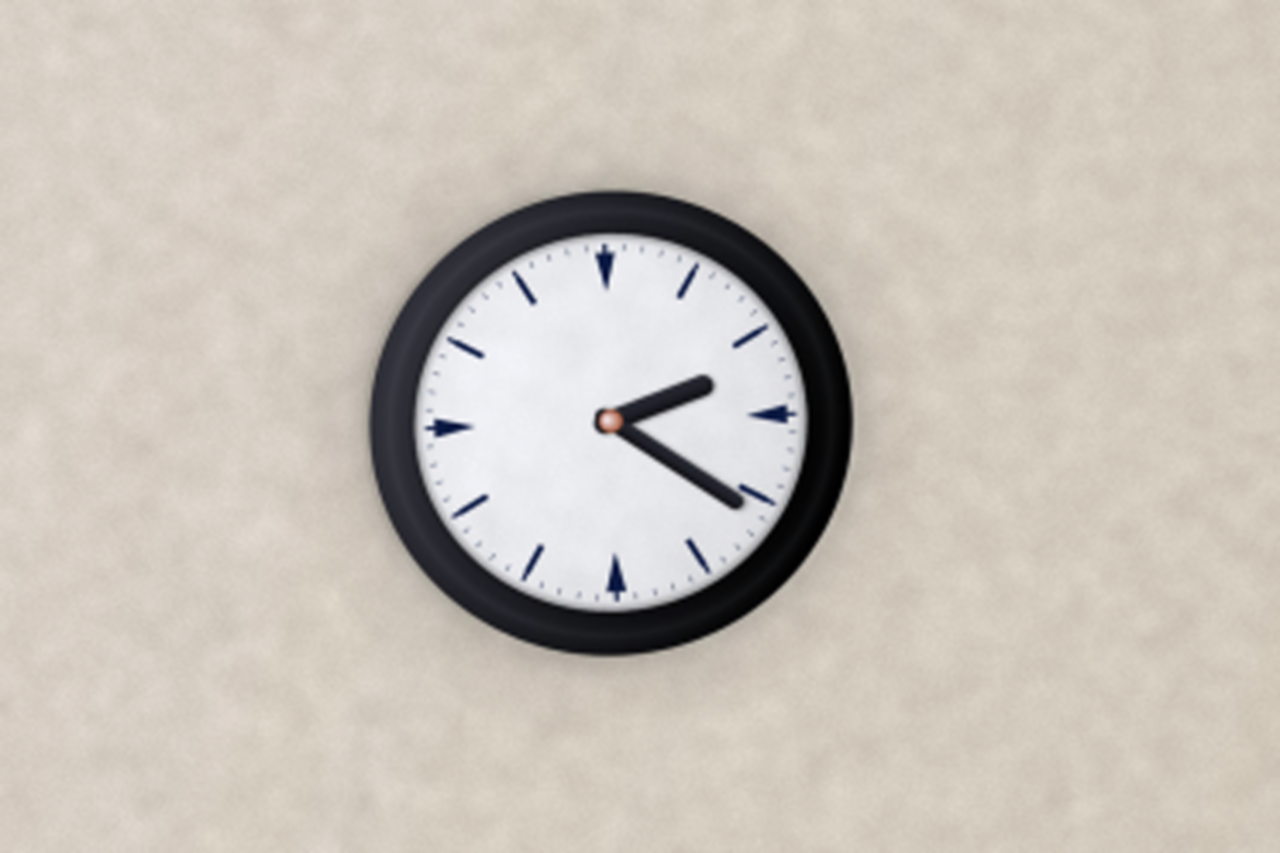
2 h 21 min
